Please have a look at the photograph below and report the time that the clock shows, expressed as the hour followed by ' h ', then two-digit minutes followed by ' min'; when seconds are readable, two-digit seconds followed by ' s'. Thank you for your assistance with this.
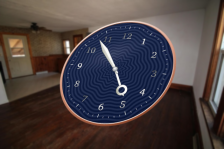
4 h 53 min
